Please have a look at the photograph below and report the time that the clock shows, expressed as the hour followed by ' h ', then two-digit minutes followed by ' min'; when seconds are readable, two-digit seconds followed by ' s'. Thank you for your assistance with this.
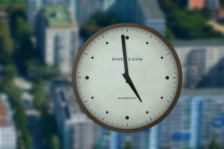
4 h 59 min
